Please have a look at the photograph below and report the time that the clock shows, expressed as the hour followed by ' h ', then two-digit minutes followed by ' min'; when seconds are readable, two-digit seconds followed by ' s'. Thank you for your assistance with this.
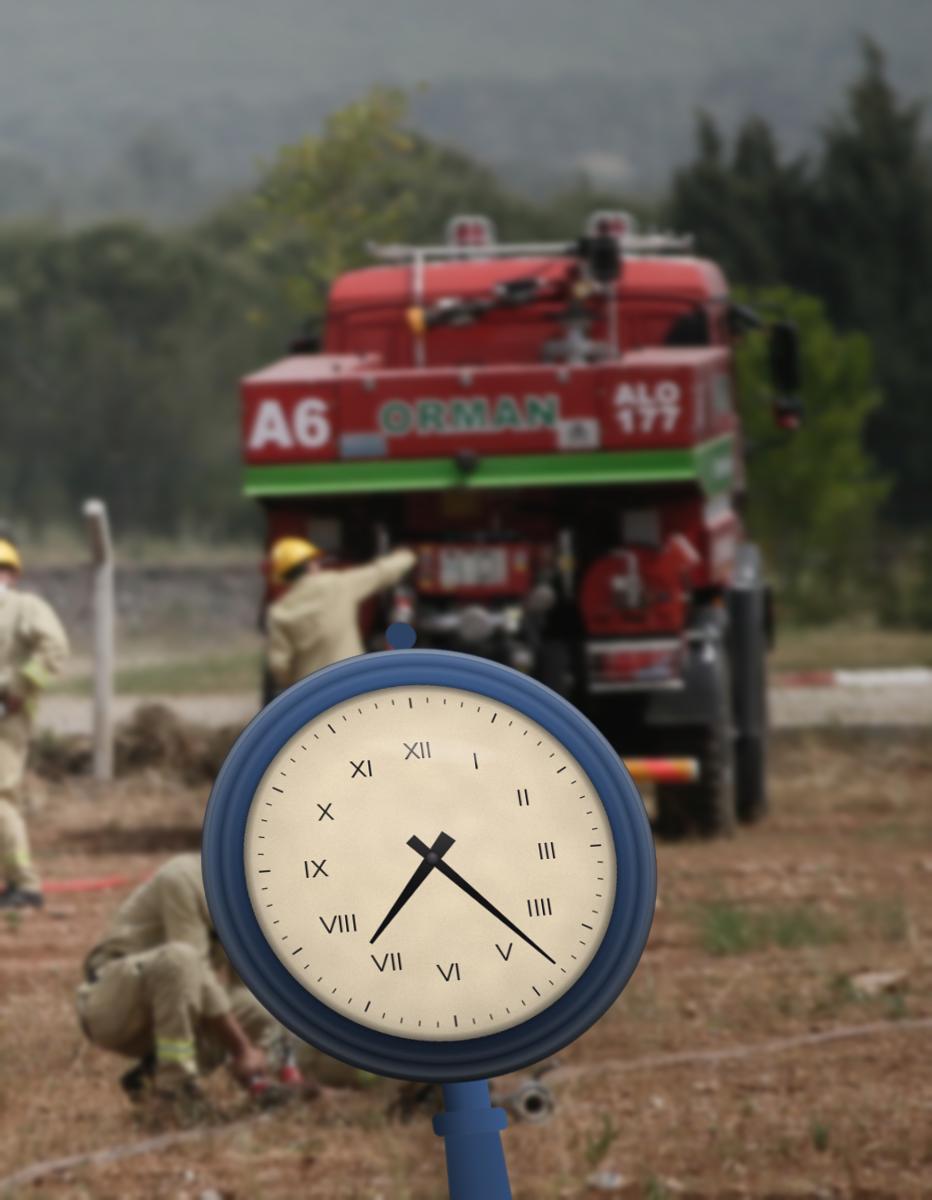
7 h 23 min
